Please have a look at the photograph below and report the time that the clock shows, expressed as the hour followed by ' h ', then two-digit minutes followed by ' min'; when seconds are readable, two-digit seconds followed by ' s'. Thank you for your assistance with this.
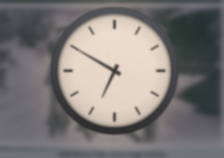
6 h 50 min
